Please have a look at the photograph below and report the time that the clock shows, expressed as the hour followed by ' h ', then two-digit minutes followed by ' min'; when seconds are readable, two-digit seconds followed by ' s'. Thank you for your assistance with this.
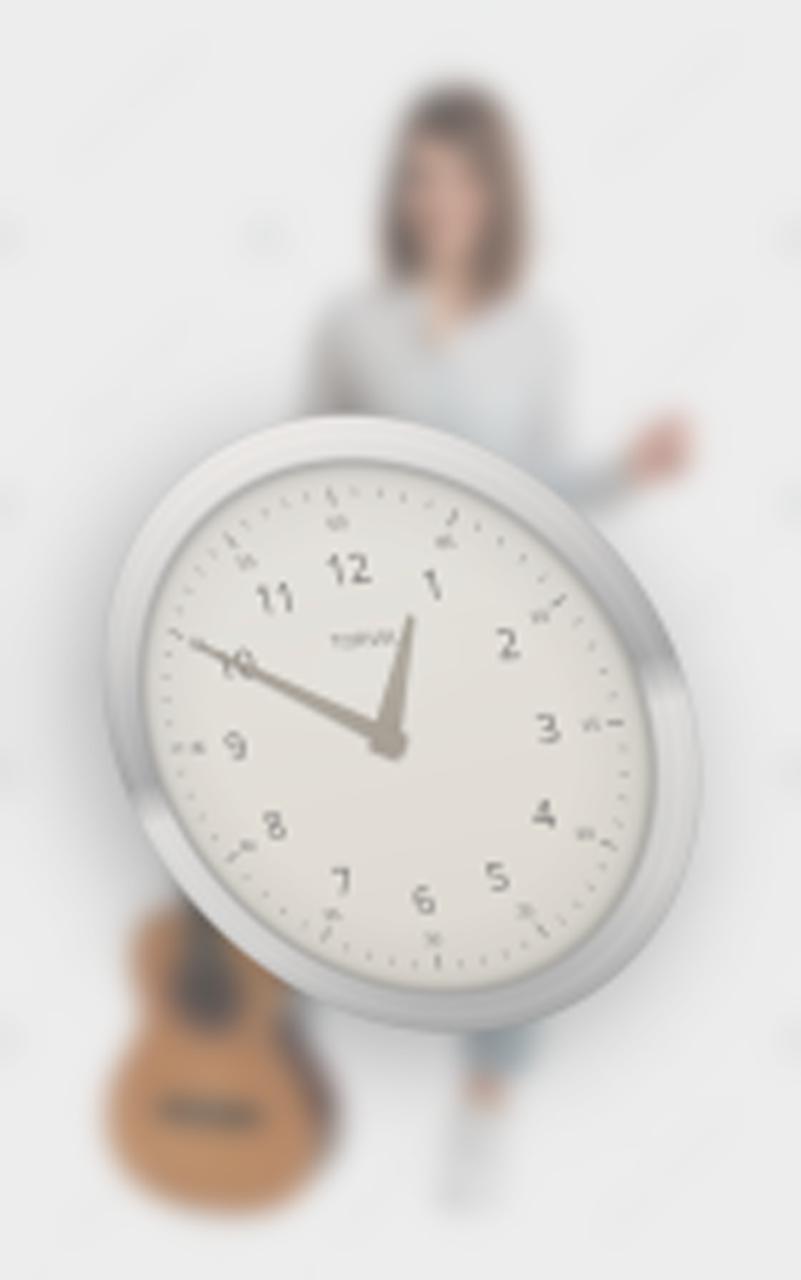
12 h 50 min
